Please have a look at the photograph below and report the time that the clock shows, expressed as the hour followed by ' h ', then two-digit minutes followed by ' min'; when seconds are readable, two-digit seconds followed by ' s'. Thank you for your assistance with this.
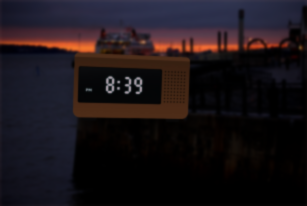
8 h 39 min
